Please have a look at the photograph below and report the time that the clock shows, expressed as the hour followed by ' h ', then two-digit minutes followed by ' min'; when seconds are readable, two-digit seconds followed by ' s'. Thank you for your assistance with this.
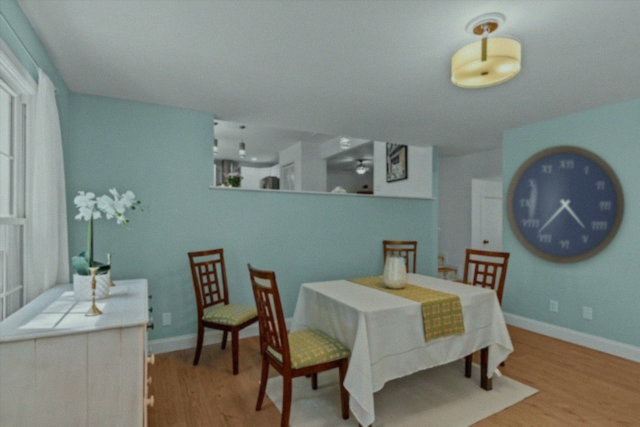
4 h 37 min
